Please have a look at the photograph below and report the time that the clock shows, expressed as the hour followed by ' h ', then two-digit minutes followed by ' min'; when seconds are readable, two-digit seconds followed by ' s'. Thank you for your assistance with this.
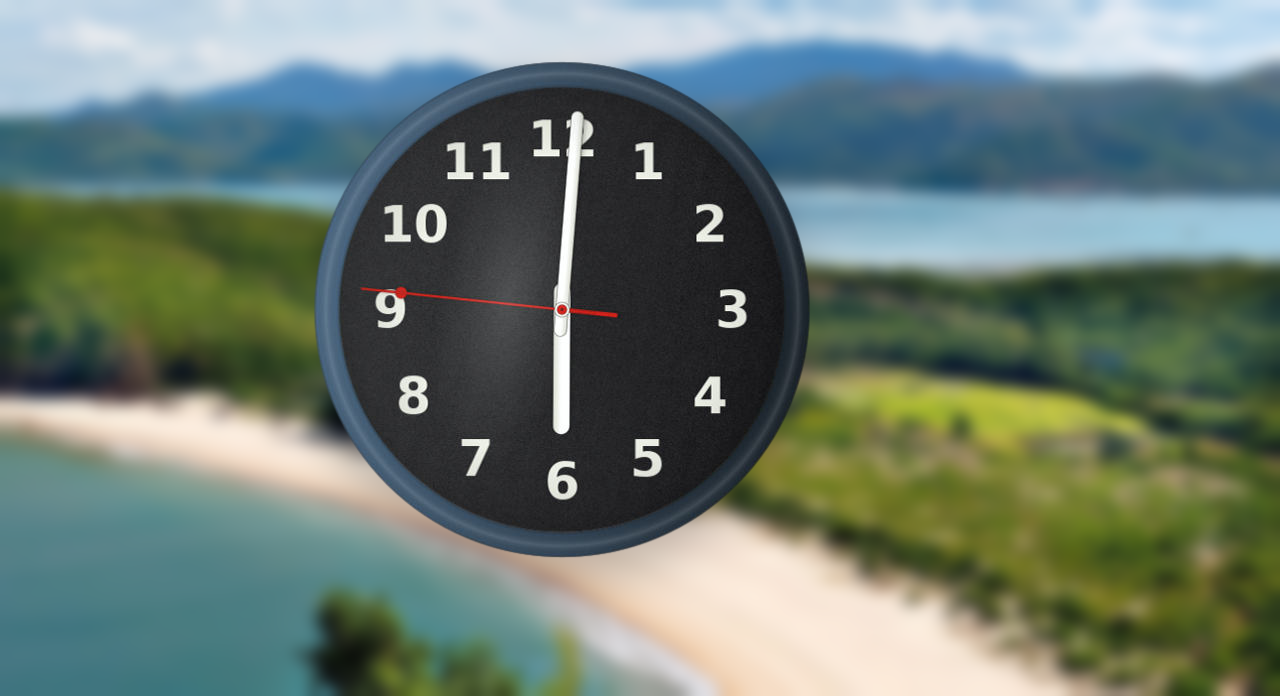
6 h 00 min 46 s
